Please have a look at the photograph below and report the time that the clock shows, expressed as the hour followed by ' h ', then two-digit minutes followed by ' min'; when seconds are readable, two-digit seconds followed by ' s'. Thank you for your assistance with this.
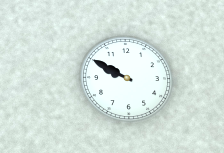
9 h 50 min
